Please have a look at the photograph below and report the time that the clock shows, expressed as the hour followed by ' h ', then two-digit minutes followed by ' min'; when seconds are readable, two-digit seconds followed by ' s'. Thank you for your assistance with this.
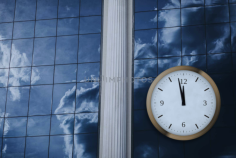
11 h 58 min
